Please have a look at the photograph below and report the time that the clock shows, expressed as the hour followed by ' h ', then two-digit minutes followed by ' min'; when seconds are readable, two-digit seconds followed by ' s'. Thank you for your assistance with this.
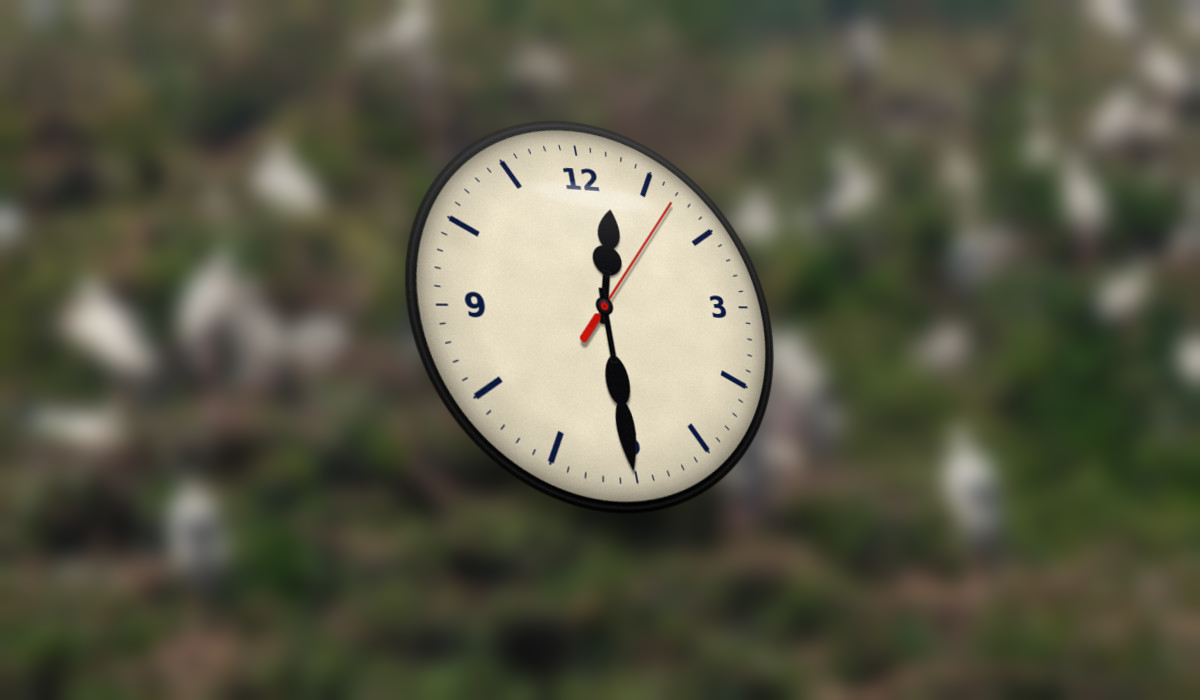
12 h 30 min 07 s
